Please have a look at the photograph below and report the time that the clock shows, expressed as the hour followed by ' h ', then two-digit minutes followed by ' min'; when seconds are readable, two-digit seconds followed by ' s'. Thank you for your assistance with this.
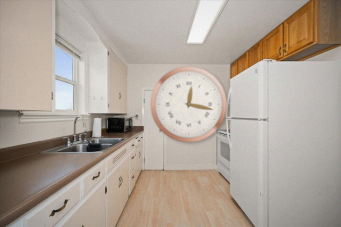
12 h 17 min
